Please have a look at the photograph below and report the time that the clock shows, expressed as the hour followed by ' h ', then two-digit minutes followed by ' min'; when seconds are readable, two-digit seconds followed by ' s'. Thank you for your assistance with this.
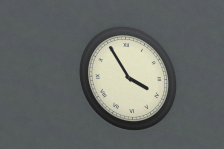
3 h 55 min
